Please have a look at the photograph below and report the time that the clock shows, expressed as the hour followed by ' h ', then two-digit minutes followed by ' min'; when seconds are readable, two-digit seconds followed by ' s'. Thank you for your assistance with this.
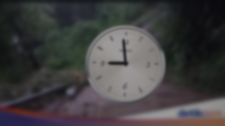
8 h 59 min
